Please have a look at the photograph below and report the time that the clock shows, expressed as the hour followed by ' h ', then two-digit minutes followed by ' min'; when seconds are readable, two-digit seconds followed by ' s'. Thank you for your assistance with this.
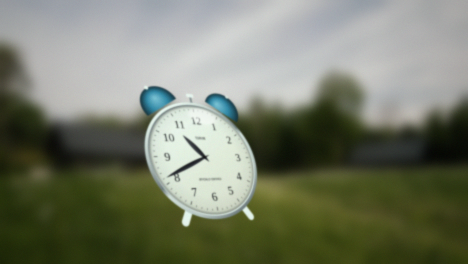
10 h 41 min
